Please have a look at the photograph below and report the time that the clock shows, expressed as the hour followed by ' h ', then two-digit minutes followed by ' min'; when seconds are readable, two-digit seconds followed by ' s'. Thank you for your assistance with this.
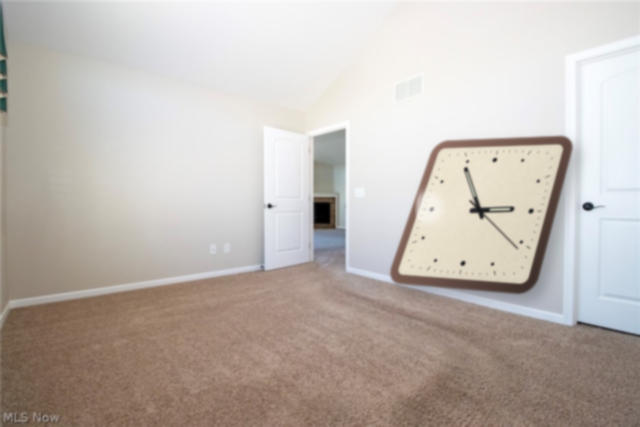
2 h 54 min 21 s
